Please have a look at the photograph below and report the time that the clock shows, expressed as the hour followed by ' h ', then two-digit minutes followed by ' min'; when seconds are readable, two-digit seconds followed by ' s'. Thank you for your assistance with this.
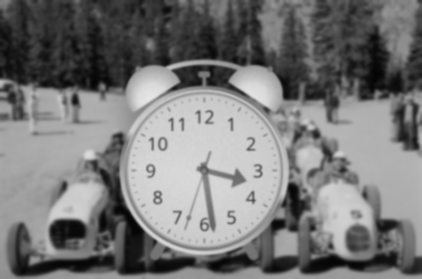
3 h 28 min 33 s
